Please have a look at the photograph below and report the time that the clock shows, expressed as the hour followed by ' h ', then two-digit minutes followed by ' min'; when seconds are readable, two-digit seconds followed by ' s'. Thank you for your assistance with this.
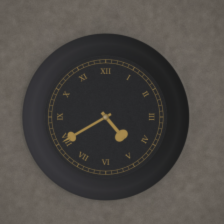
4 h 40 min
